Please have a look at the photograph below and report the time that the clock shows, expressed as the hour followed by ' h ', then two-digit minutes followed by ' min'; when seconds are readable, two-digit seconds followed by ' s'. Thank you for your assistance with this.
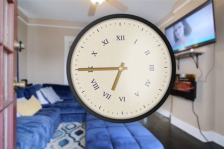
6 h 45 min
